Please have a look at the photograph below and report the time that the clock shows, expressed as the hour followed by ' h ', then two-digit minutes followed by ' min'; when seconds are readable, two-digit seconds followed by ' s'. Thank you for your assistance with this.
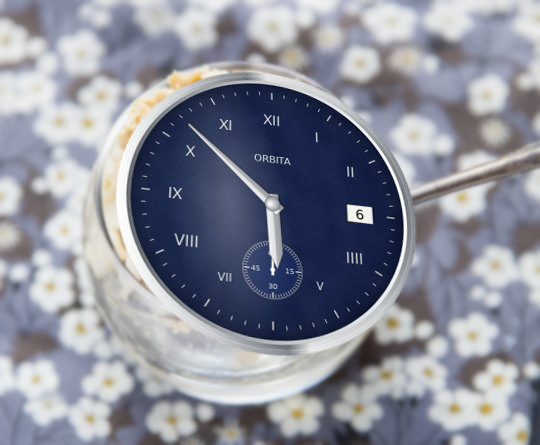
5 h 52 min
